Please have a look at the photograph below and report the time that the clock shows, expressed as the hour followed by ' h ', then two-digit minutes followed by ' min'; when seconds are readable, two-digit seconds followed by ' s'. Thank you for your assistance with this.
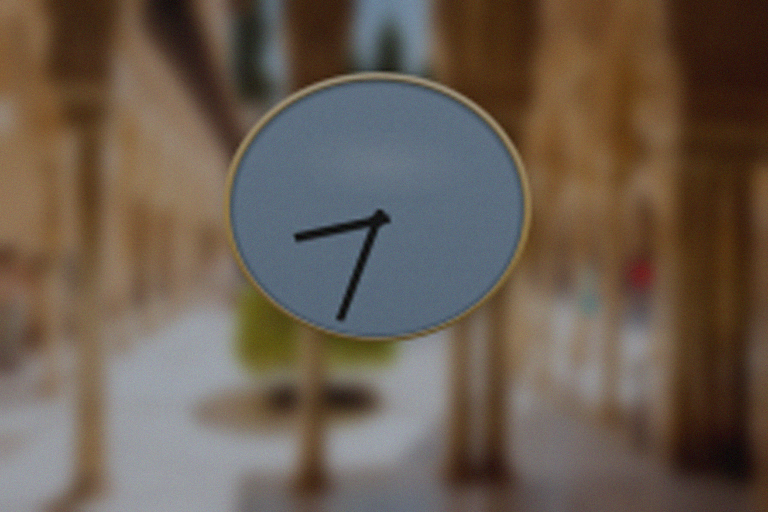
8 h 33 min
